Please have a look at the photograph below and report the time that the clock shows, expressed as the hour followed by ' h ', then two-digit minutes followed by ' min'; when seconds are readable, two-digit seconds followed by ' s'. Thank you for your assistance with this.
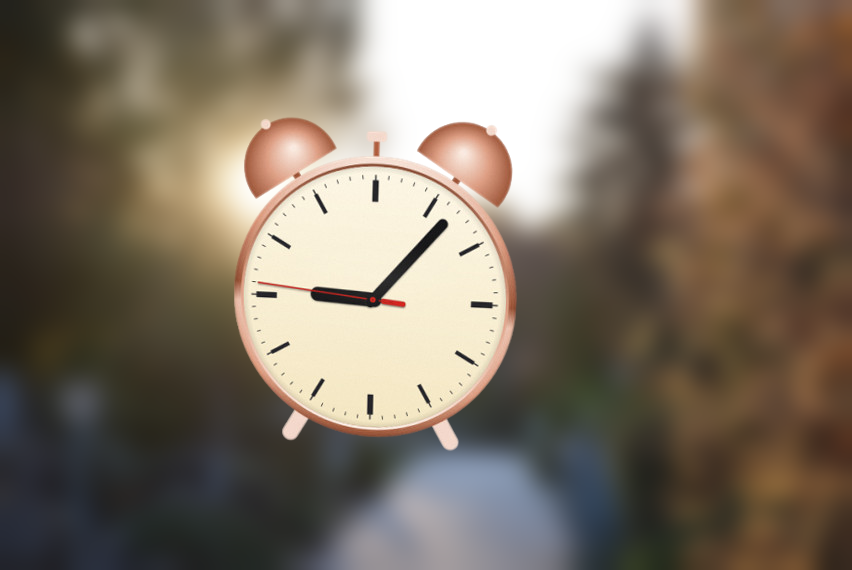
9 h 06 min 46 s
